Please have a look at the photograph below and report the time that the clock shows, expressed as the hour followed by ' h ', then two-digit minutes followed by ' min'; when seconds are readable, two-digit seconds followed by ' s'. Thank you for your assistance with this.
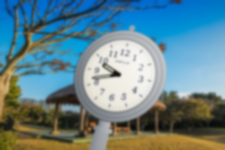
9 h 42 min
